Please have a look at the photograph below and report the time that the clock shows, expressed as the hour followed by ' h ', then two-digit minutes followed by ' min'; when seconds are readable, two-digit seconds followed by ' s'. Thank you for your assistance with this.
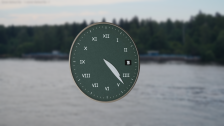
4 h 23 min
